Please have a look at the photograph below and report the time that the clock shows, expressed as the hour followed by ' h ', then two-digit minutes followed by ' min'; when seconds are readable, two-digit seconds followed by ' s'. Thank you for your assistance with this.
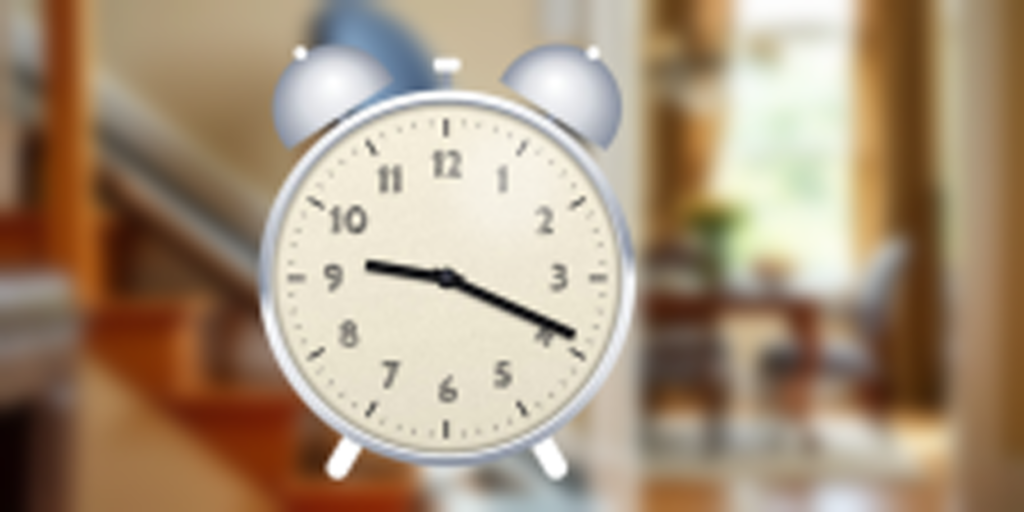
9 h 19 min
